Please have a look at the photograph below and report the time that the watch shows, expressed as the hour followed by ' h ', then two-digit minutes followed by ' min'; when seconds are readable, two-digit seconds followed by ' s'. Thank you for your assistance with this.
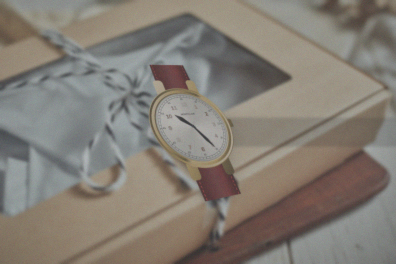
10 h 25 min
